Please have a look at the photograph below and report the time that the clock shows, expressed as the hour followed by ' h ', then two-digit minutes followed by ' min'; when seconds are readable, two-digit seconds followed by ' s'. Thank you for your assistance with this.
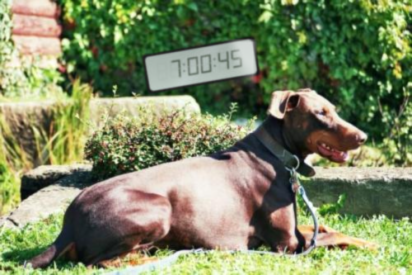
7 h 00 min 45 s
